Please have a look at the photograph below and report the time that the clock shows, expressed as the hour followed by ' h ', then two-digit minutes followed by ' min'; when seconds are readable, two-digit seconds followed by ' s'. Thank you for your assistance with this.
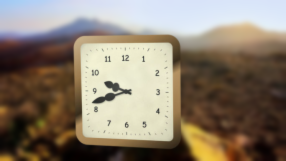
9 h 42 min
